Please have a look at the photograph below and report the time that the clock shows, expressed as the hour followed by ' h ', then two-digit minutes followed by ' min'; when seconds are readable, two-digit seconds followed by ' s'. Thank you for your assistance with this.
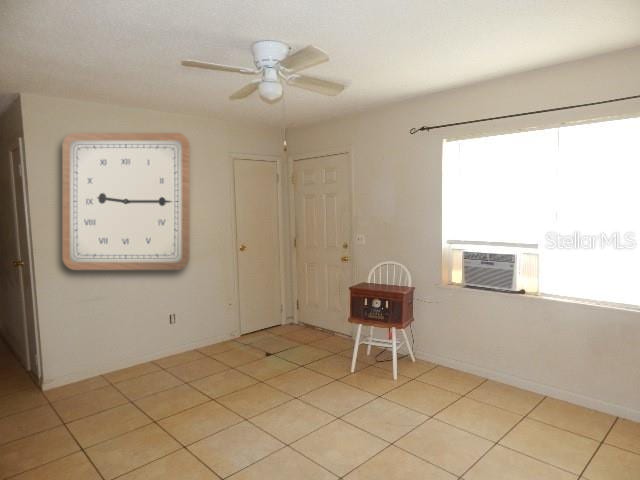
9 h 15 min
